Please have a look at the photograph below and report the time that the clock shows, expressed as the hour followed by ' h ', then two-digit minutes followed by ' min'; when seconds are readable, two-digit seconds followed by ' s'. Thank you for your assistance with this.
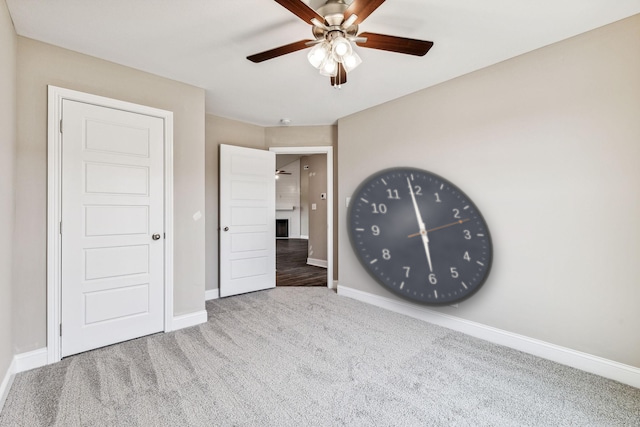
5 h 59 min 12 s
